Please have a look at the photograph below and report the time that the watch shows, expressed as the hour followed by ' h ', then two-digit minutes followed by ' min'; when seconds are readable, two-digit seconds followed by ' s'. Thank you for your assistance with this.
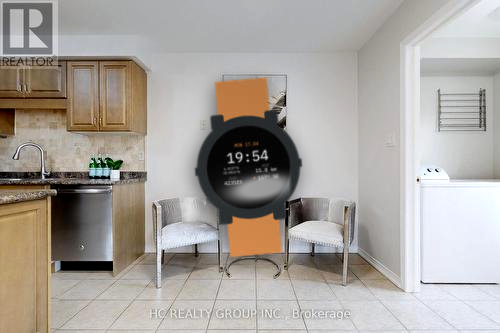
19 h 54 min
